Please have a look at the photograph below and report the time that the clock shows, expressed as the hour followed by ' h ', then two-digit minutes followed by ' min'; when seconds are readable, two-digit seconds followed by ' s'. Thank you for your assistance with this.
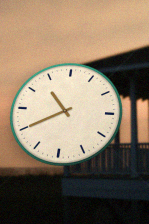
10 h 40 min
